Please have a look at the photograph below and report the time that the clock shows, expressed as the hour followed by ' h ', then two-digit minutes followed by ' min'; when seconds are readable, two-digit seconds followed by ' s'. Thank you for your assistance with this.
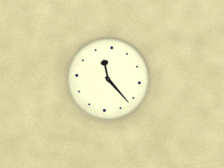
11 h 22 min
